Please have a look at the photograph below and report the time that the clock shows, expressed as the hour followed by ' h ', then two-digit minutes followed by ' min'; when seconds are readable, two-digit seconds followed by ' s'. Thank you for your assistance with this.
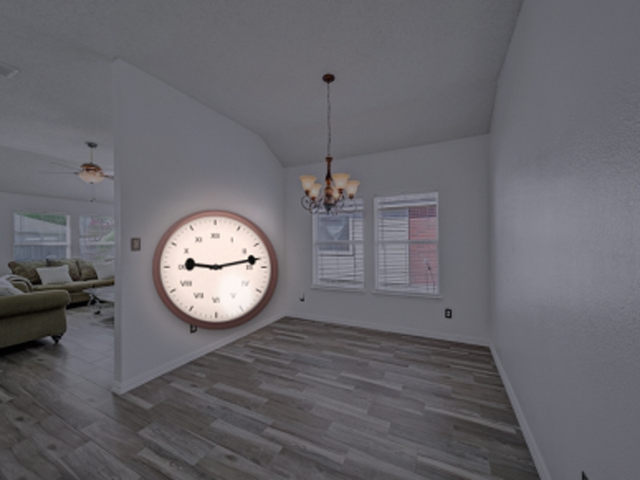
9 h 13 min
